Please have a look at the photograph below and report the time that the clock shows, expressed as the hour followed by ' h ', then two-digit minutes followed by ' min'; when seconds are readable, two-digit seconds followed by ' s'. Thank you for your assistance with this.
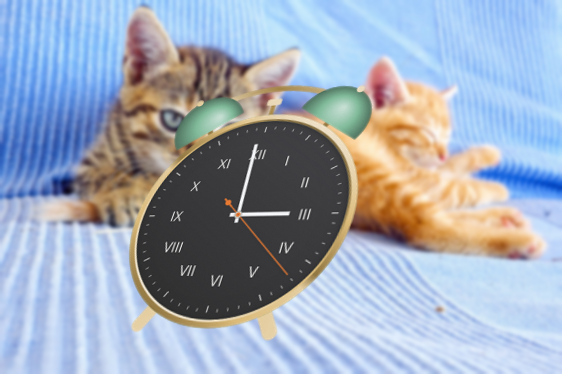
2 h 59 min 22 s
